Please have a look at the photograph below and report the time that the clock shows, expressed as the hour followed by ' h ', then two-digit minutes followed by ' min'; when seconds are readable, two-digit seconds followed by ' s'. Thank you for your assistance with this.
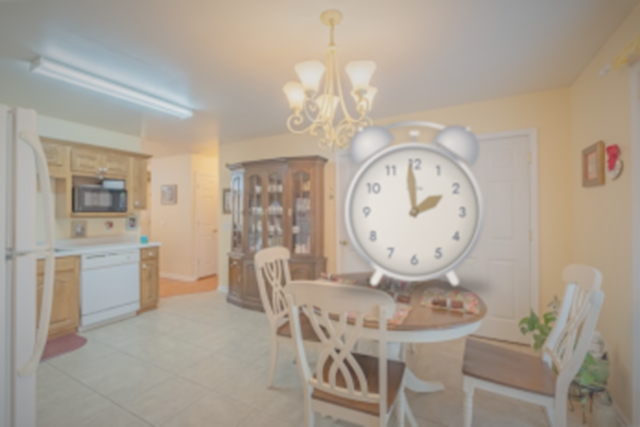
1 h 59 min
